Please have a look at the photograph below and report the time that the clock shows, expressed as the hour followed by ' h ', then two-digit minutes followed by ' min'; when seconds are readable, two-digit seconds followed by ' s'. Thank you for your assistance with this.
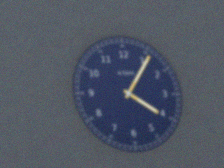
4 h 06 min
